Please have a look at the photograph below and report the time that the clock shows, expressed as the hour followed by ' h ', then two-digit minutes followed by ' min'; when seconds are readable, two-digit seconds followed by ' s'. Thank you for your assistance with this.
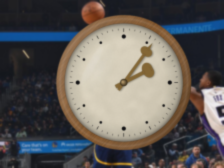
2 h 06 min
